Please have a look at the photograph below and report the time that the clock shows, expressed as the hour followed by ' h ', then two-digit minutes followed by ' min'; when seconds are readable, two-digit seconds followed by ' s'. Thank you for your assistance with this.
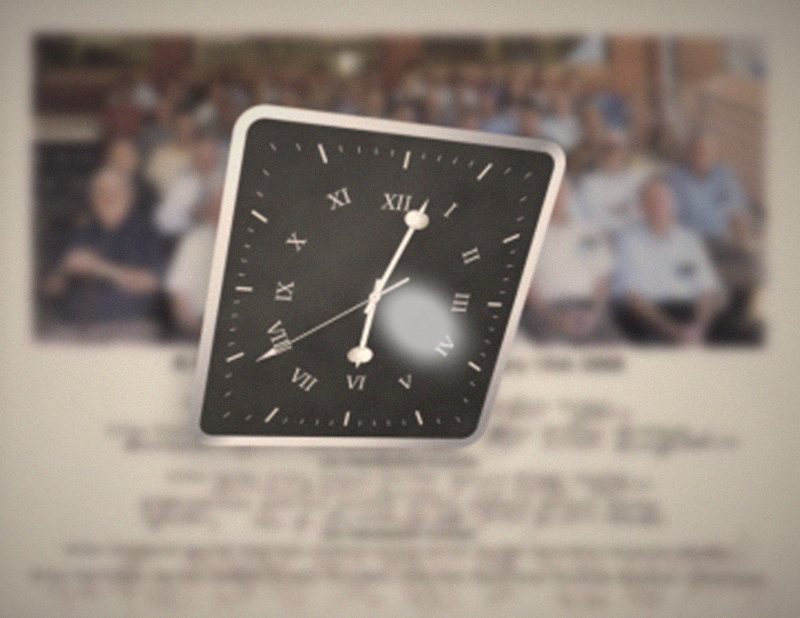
6 h 02 min 39 s
